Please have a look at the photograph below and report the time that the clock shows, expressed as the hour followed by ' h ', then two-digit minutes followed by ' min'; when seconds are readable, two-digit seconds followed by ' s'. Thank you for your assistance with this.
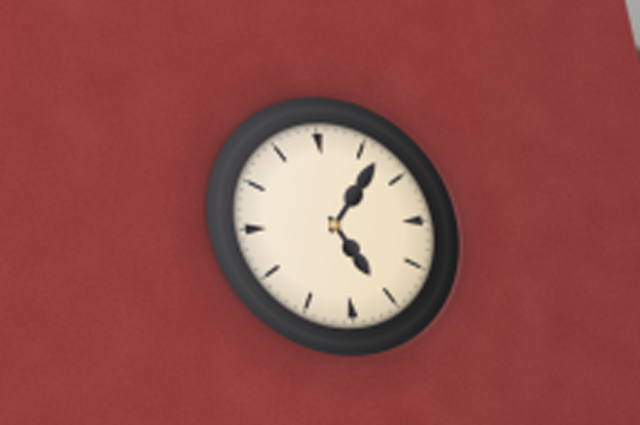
5 h 07 min
